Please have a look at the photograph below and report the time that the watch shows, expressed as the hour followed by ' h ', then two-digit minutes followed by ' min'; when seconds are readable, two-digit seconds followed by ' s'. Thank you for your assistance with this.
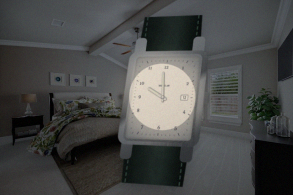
9 h 59 min
